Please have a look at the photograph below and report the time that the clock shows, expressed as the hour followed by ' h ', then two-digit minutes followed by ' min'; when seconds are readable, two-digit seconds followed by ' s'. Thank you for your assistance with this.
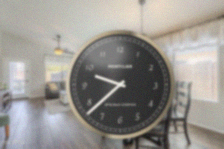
9 h 38 min
